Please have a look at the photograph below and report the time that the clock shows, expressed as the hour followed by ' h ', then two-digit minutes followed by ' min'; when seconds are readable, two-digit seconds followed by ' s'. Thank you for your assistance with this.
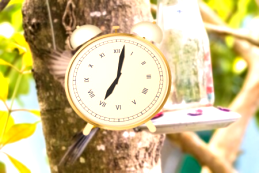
7 h 02 min
